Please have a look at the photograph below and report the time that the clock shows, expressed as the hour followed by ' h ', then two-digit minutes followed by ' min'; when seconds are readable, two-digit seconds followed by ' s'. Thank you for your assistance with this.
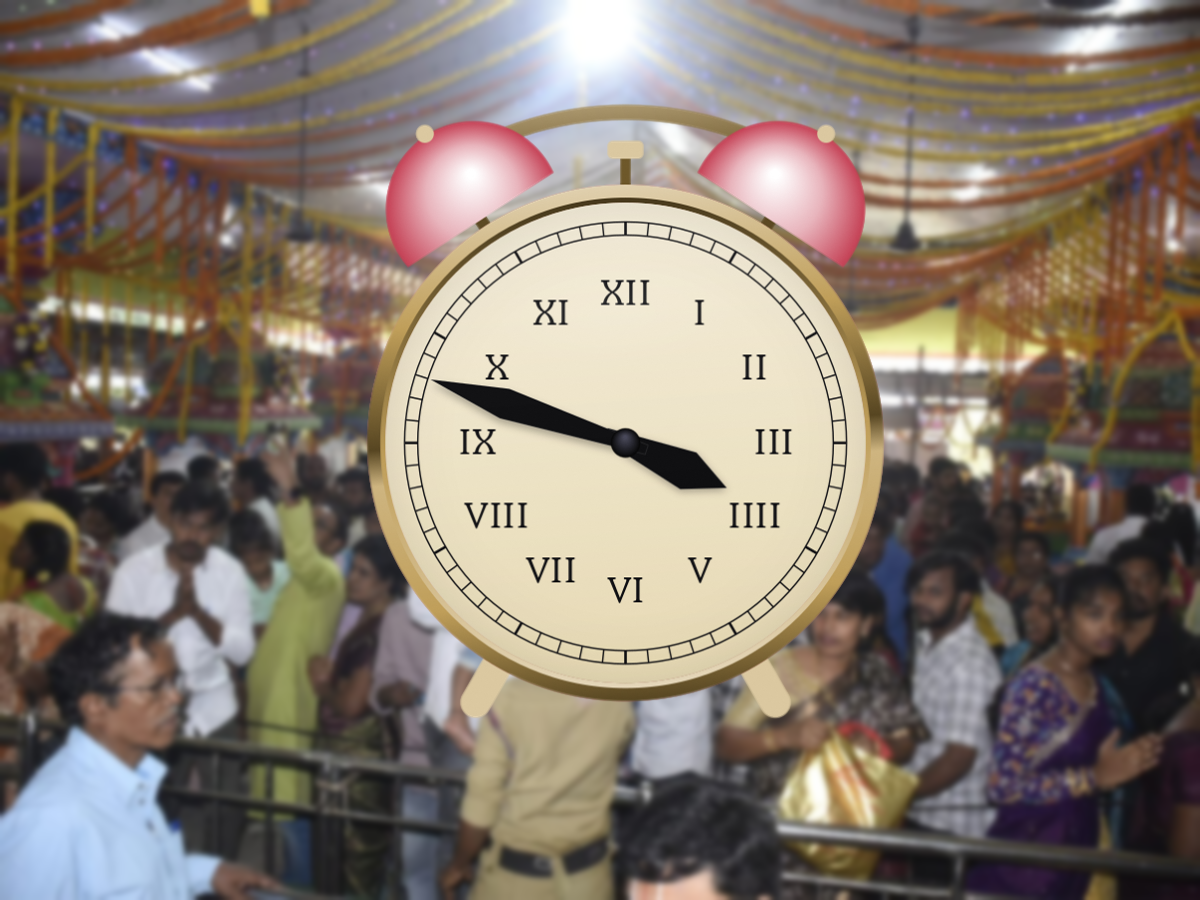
3 h 48 min
